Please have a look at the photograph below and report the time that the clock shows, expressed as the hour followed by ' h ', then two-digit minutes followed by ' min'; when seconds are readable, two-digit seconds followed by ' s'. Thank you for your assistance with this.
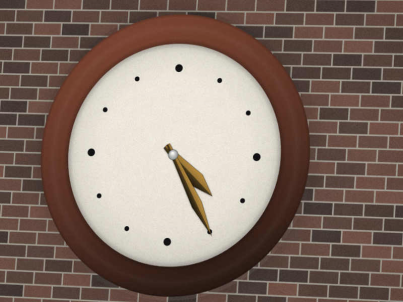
4 h 25 min
